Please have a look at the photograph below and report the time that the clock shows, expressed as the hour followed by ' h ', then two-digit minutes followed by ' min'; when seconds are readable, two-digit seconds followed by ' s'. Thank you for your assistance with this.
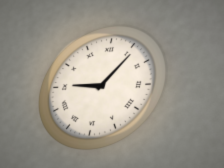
9 h 06 min
